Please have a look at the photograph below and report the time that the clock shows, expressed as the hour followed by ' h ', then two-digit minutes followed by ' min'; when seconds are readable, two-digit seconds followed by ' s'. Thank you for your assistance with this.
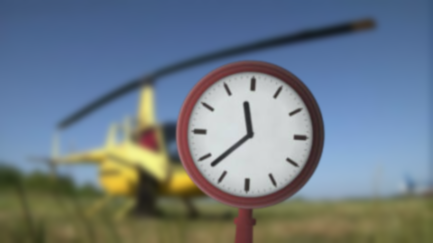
11 h 38 min
